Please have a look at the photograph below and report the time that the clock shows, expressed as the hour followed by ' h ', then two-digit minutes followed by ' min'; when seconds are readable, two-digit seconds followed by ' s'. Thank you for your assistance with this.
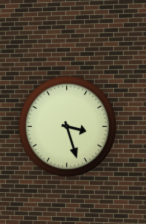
3 h 27 min
